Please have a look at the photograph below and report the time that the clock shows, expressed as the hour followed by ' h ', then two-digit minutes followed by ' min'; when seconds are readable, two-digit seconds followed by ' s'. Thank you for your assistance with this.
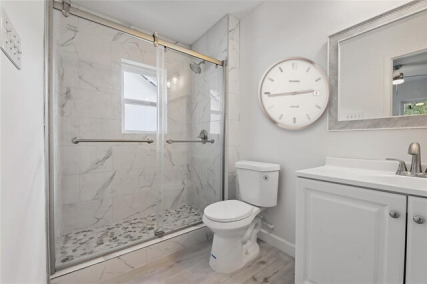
2 h 44 min
